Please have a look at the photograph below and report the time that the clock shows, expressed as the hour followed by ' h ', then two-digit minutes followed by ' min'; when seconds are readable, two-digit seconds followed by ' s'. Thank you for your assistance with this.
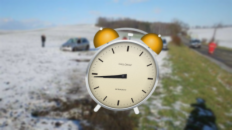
8 h 44 min
